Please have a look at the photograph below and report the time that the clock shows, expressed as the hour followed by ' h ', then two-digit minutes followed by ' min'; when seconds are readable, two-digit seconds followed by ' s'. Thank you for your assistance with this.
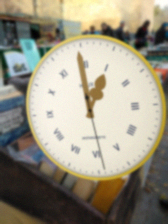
12 h 59 min 29 s
